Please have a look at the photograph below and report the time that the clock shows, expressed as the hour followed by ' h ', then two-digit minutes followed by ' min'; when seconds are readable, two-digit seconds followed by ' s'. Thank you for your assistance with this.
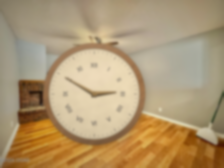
2 h 50 min
